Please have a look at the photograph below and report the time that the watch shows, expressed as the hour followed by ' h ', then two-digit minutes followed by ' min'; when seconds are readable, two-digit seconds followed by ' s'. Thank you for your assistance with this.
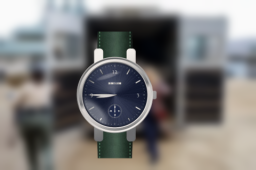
8 h 45 min
